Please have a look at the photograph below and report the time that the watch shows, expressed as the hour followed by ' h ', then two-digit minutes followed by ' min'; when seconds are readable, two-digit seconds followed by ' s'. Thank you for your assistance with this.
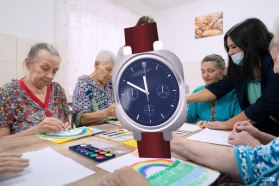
11 h 50 min
